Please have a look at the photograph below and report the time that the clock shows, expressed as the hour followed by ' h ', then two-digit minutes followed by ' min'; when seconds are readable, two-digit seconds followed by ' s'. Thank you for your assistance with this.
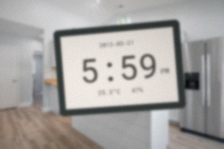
5 h 59 min
